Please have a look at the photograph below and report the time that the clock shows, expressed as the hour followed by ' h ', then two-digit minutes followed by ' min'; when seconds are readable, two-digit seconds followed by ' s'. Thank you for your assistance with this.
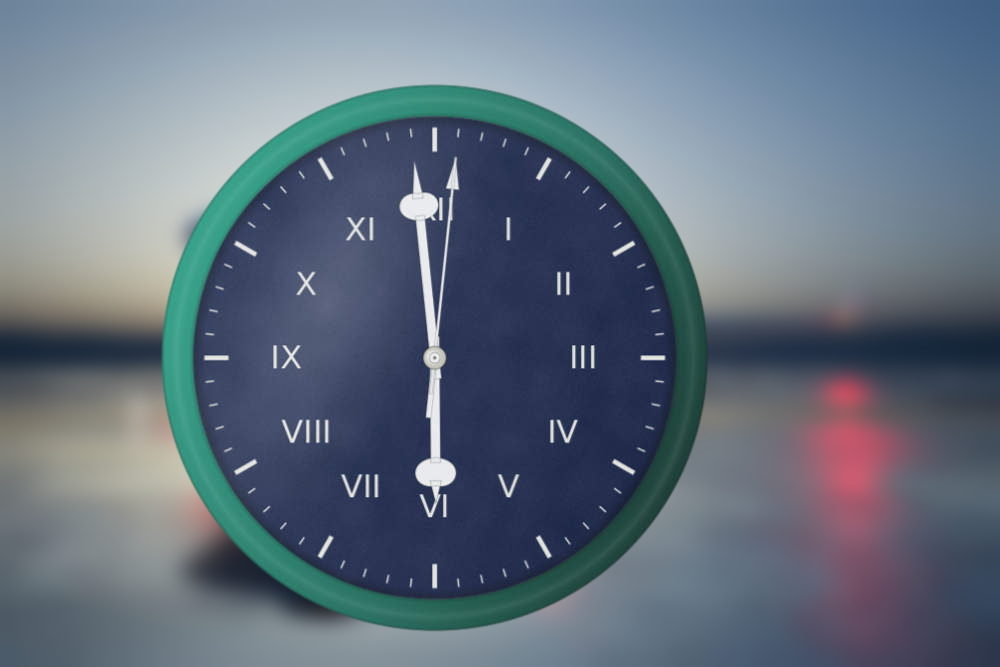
5 h 59 min 01 s
